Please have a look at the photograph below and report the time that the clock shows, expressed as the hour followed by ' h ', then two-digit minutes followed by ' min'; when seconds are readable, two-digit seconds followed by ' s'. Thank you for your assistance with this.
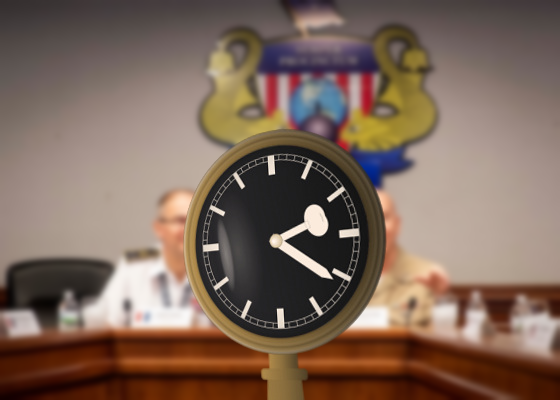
2 h 21 min
